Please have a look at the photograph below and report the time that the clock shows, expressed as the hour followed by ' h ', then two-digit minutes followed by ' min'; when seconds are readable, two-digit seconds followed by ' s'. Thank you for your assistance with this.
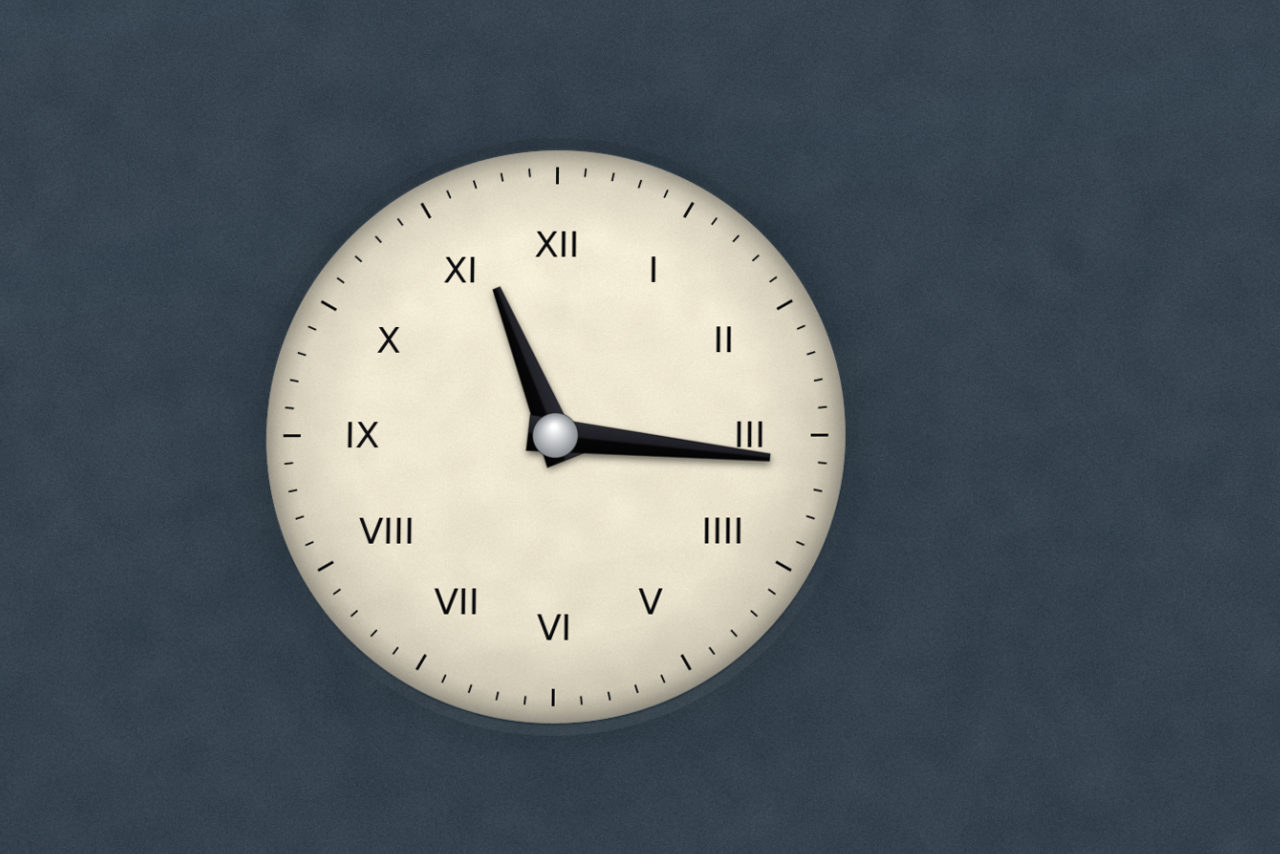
11 h 16 min
